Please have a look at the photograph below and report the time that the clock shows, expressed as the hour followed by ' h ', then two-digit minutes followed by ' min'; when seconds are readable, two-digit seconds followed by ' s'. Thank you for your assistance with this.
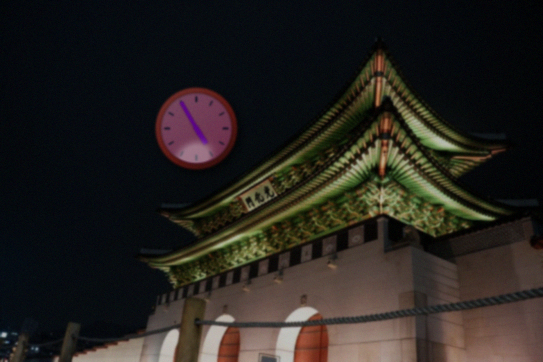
4 h 55 min
